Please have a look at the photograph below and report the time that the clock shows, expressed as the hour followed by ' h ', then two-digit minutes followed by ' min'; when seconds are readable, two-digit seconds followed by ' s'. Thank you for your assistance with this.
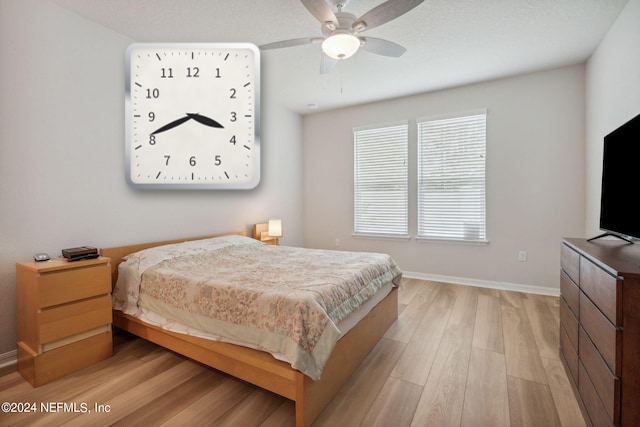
3 h 41 min
